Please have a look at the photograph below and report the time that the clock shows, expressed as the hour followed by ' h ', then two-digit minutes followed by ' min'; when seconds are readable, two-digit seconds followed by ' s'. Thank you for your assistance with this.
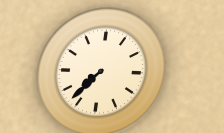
7 h 37 min
